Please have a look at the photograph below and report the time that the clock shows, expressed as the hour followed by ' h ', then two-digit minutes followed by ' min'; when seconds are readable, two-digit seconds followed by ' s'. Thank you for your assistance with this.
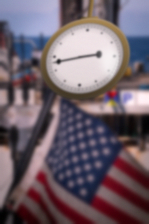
2 h 43 min
